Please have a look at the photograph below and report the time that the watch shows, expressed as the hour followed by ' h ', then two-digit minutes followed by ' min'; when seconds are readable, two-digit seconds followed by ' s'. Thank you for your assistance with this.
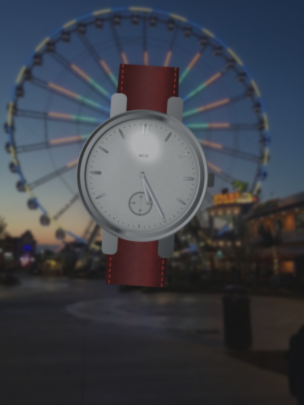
5 h 25 min
